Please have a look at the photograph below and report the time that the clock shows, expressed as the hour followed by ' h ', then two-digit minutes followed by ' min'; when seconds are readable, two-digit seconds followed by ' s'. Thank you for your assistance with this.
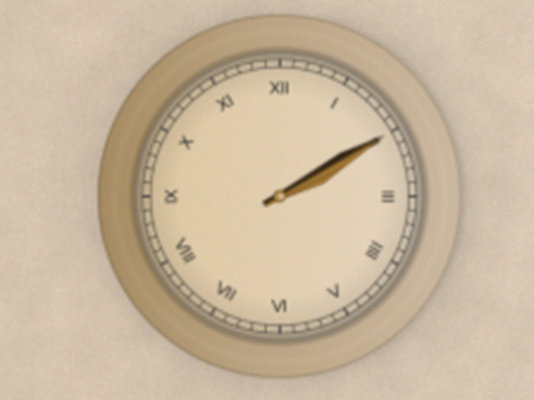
2 h 10 min
